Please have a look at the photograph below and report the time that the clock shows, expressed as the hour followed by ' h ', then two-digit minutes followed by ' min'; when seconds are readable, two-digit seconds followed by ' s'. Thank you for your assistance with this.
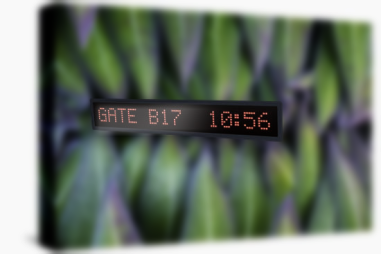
10 h 56 min
